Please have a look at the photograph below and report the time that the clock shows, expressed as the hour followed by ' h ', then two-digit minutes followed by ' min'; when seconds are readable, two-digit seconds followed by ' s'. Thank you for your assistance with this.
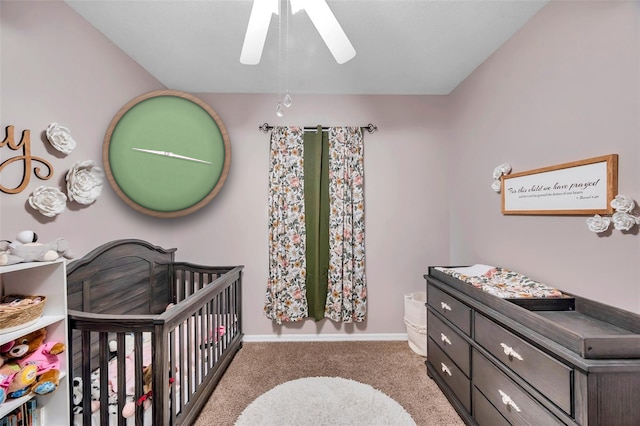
9 h 17 min
